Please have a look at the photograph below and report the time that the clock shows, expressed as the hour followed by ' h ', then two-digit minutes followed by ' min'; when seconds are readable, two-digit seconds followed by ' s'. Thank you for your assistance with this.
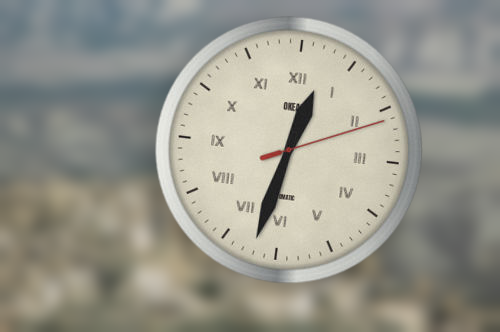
12 h 32 min 11 s
